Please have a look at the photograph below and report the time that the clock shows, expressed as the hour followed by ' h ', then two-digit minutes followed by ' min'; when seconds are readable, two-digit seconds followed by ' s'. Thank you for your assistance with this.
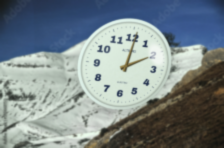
2 h 01 min
